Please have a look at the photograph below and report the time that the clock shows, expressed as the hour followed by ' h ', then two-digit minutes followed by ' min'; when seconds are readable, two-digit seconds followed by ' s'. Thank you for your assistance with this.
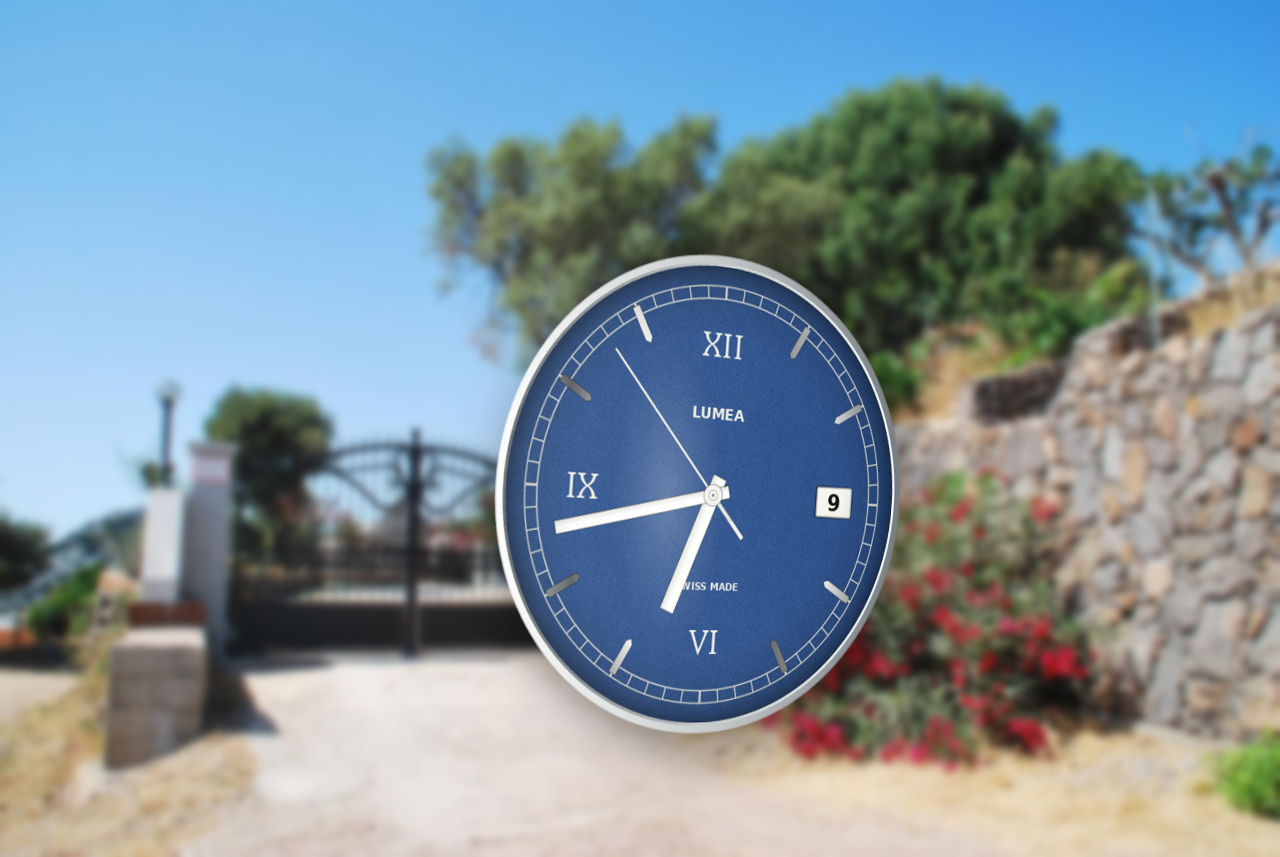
6 h 42 min 53 s
